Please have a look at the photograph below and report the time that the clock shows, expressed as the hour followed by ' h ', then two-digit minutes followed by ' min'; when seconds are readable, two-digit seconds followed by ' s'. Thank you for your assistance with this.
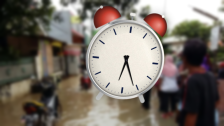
6 h 26 min
